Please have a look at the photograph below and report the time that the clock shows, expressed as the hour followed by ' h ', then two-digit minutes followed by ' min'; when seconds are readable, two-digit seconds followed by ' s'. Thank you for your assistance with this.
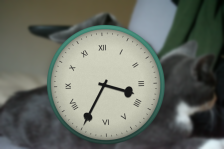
3 h 35 min
